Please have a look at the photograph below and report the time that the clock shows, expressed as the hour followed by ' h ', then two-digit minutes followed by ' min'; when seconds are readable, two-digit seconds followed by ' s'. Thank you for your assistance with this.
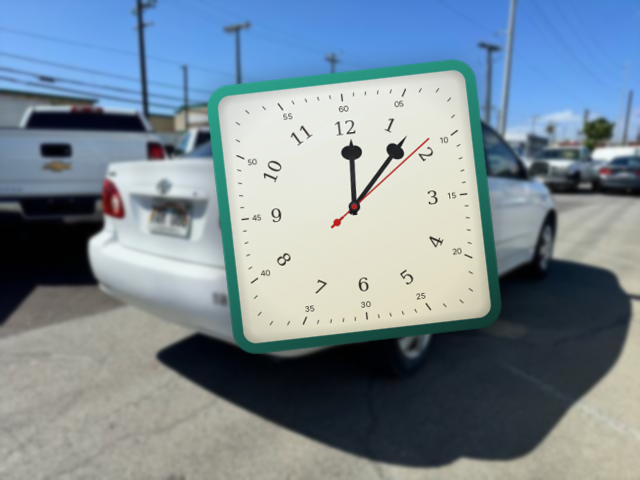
12 h 07 min 09 s
